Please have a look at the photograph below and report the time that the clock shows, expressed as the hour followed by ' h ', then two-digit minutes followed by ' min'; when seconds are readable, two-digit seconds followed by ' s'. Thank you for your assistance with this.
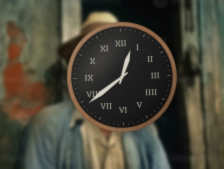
12 h 39 min
